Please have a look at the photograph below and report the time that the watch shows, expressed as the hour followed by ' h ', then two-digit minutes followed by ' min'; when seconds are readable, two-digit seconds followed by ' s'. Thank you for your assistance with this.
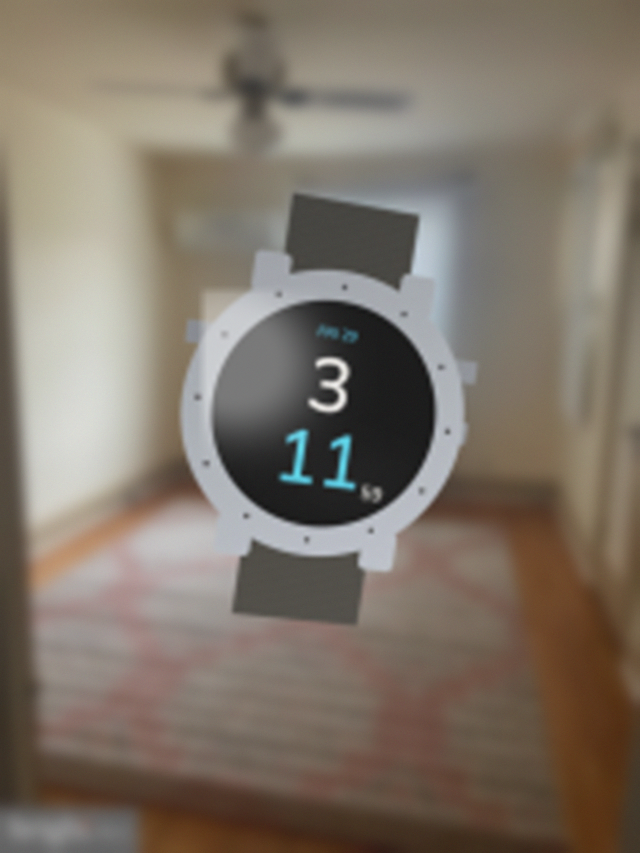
3 h 11 min
